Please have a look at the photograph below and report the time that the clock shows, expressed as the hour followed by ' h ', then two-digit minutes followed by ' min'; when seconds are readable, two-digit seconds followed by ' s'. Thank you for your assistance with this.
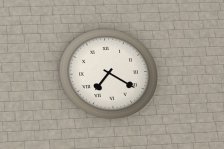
7 h 21 min
